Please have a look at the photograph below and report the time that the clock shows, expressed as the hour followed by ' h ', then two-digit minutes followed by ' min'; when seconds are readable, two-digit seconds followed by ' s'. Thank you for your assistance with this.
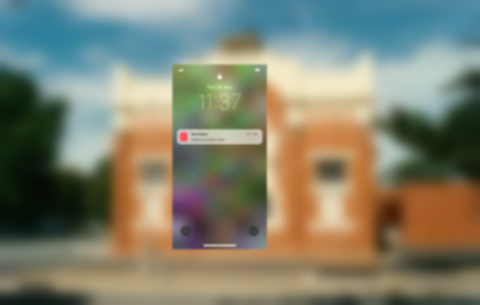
11 h 37 min
